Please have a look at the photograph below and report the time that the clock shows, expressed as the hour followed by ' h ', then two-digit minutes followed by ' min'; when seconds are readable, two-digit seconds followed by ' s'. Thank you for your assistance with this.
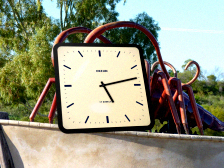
5 h 13 min
